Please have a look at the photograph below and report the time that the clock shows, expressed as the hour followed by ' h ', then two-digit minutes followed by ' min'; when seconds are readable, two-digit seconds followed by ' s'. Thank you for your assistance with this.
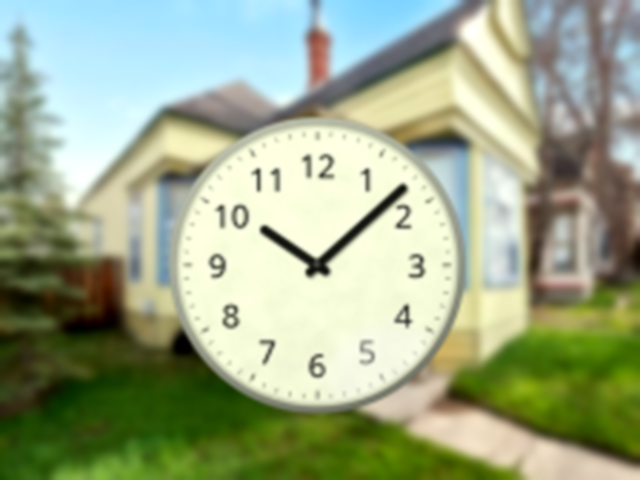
10 h 08 min
